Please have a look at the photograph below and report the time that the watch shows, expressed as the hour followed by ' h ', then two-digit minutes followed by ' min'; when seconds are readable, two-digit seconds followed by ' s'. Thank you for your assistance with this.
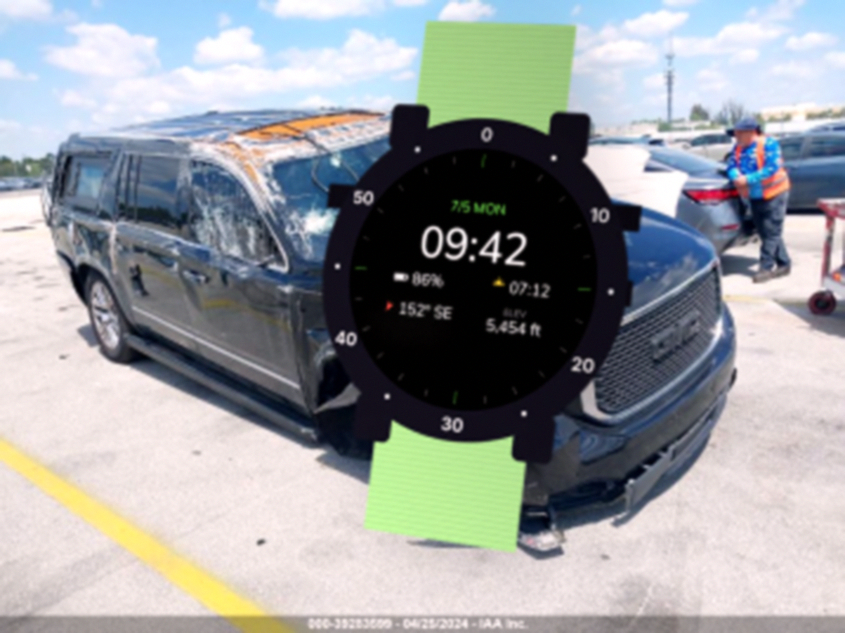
9 h 42 min
